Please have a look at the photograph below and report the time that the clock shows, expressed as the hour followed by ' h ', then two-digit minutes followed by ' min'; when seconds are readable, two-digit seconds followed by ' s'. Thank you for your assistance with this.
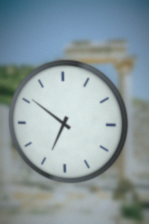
6 h 51 min
